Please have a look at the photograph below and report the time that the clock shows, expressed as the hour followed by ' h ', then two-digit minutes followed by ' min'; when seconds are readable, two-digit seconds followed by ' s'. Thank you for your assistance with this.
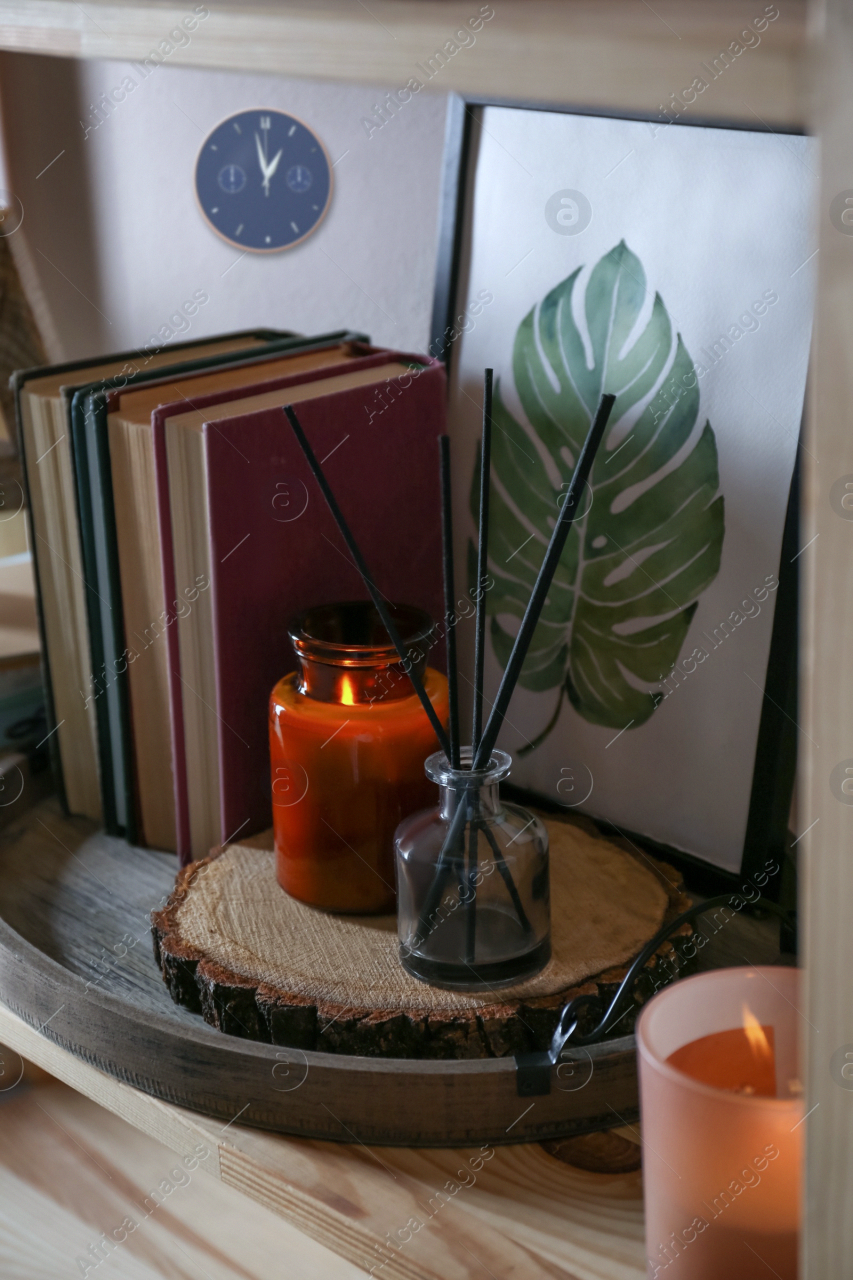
12 h 58 min
